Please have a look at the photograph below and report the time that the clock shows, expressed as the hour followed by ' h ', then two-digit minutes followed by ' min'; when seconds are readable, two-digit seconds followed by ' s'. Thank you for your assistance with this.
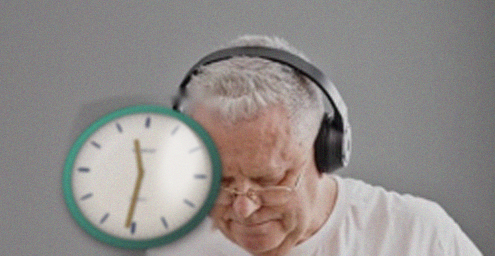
11 h 31 min
